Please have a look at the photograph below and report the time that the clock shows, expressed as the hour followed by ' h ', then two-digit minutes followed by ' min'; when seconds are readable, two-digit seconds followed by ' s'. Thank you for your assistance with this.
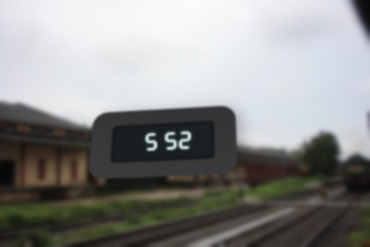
5 h 52 min
